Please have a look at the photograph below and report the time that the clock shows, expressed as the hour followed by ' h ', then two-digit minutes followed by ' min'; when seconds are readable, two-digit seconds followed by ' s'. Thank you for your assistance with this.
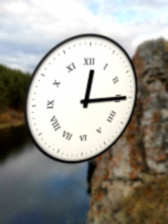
12 h 15 min
